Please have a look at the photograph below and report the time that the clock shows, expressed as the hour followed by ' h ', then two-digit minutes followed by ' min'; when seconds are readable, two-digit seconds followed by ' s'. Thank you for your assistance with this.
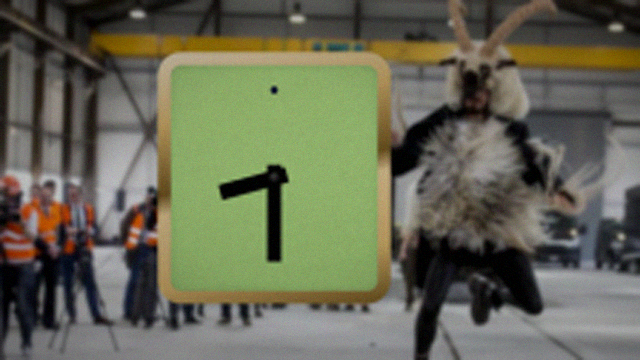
8 h 30 min
